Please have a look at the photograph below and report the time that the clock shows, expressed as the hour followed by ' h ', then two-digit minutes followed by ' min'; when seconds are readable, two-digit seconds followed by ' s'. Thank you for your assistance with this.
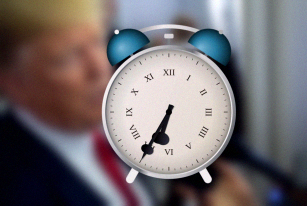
6 h 35 min
